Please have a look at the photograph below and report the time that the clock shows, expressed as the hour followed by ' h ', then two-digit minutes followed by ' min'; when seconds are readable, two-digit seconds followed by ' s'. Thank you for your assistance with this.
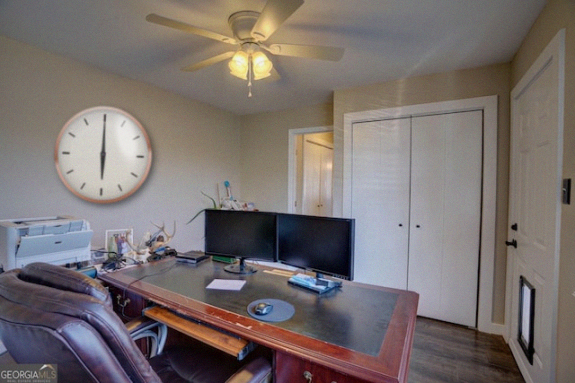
6 h 00 min
